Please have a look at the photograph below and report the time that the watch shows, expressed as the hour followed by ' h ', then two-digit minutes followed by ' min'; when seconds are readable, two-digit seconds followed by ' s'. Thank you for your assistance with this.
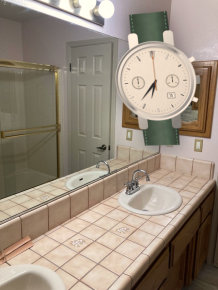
6 h 37 min
